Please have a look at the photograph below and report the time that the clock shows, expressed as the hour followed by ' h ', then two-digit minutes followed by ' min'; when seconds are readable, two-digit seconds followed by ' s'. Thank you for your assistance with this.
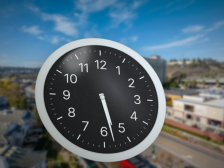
5 h 28 min
